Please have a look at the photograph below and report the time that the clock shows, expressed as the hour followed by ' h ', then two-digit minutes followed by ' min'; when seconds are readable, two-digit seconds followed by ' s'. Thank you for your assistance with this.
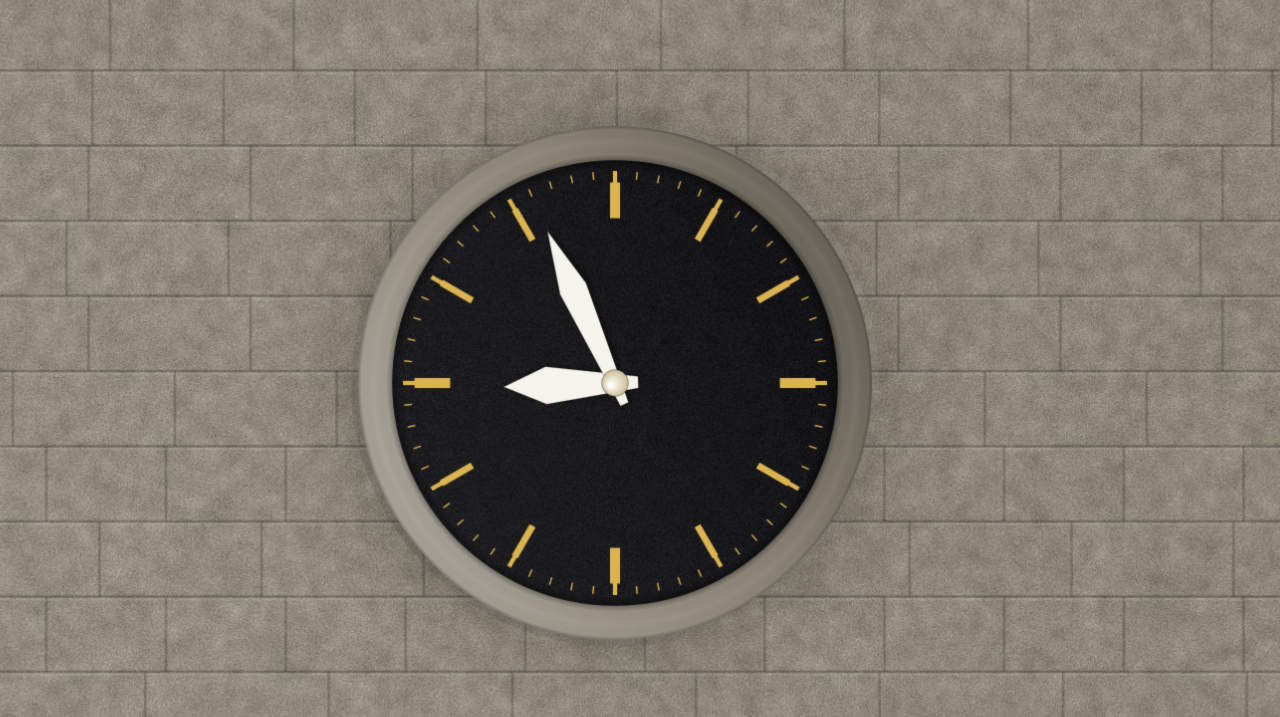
8 h 56 min
